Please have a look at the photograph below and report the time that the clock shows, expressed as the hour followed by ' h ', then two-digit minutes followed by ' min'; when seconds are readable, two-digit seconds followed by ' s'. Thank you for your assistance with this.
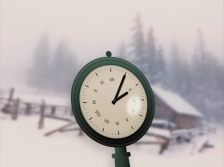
2 h 05 min
